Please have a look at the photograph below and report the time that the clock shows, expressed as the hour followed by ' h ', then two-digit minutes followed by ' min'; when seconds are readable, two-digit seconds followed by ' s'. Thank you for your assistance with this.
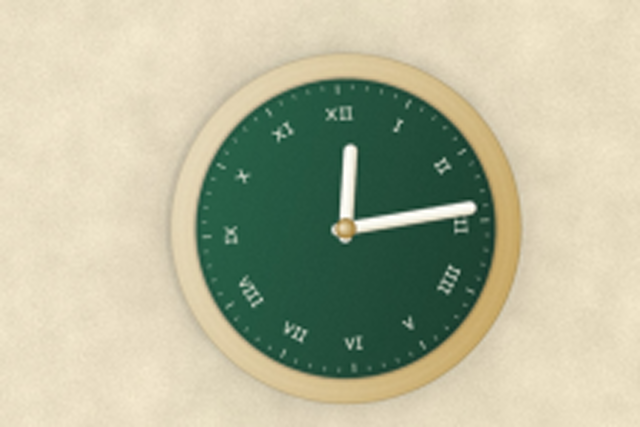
12 h 14 min
